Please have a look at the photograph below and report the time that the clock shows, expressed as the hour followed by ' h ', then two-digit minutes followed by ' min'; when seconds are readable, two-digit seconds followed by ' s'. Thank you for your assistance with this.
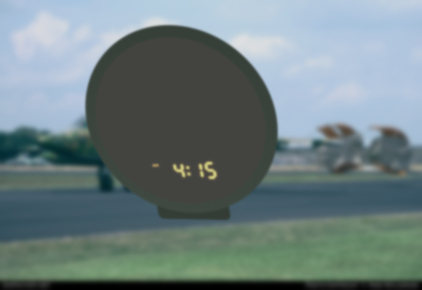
4 h 15 min
